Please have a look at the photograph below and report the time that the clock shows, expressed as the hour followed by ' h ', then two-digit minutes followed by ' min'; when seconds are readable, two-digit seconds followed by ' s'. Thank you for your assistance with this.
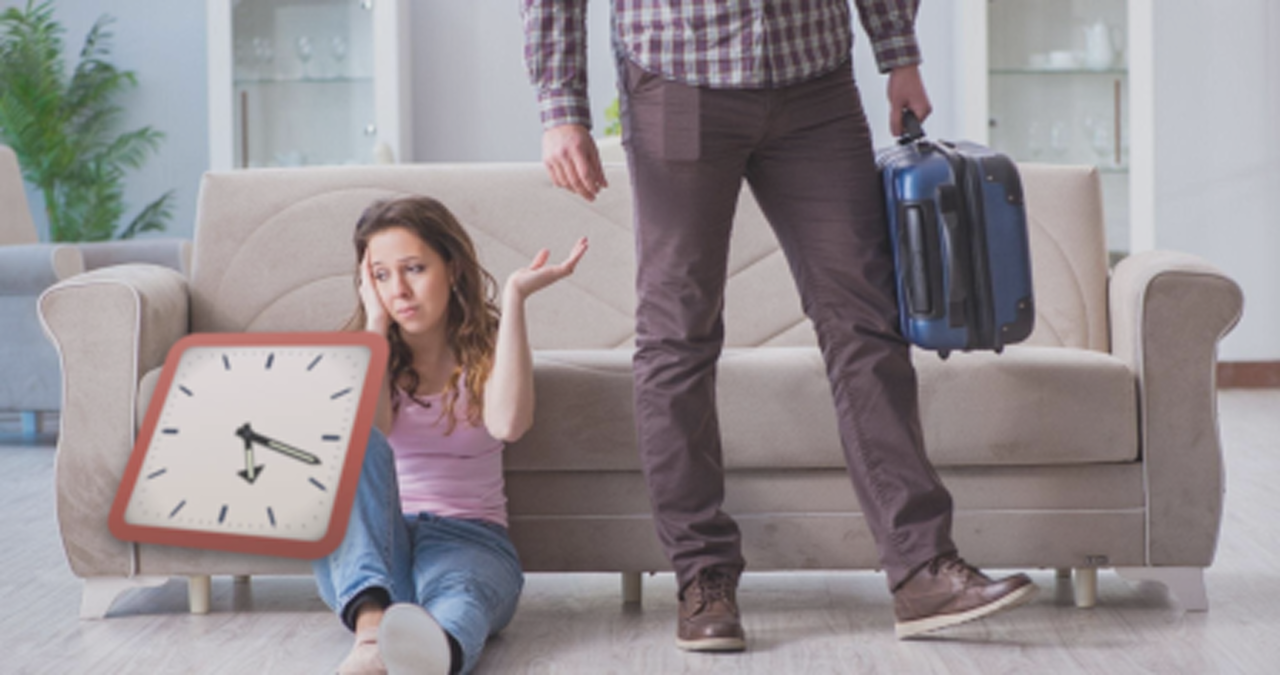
5 h 18 min
